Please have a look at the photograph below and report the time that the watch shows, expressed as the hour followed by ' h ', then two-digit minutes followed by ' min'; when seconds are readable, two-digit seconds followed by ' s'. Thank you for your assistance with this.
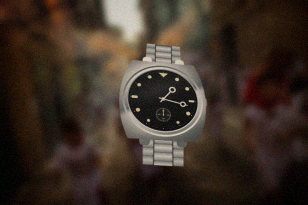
1 h 17 min
